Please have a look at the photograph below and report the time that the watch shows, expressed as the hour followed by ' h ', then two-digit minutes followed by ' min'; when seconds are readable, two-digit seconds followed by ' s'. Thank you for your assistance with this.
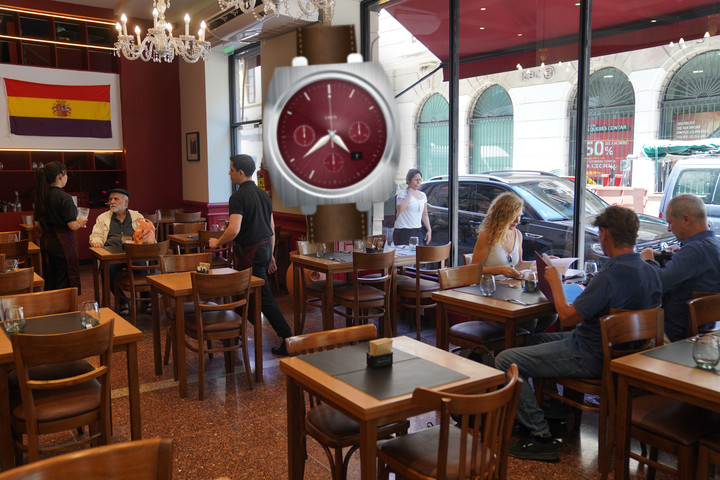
4 h 39 min
